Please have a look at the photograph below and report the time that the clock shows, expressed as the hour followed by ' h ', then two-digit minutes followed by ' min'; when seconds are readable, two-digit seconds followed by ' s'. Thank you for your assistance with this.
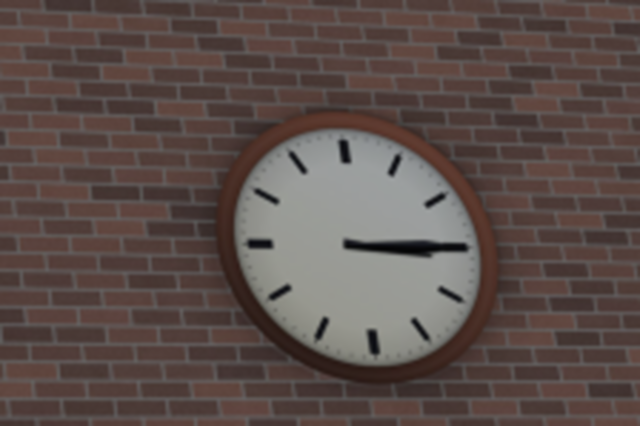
3 h 15 min
